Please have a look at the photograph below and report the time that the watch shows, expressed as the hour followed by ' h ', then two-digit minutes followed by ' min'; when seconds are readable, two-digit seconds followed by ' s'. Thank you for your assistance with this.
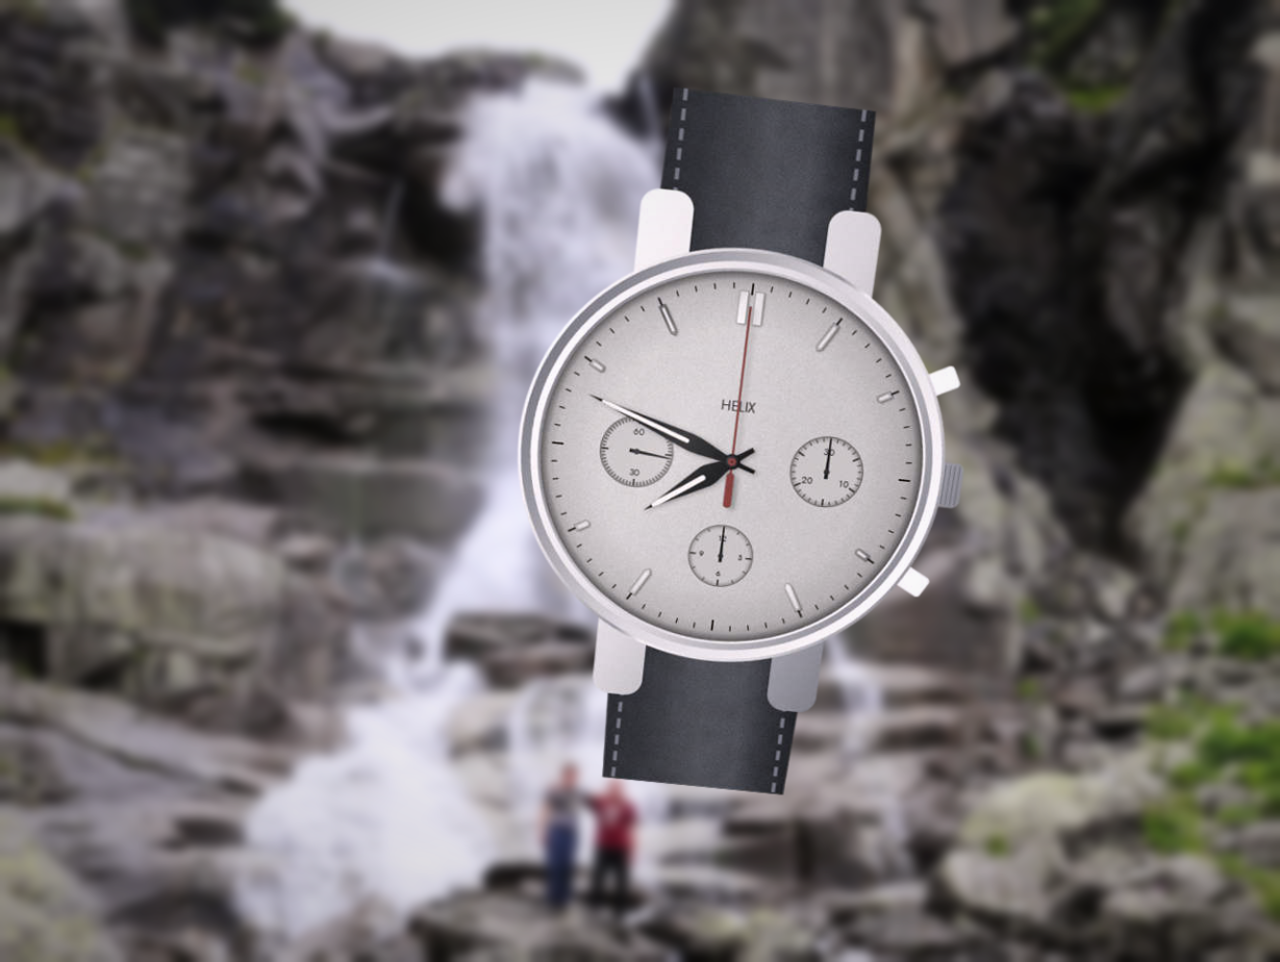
7 h 48 min 16 s
